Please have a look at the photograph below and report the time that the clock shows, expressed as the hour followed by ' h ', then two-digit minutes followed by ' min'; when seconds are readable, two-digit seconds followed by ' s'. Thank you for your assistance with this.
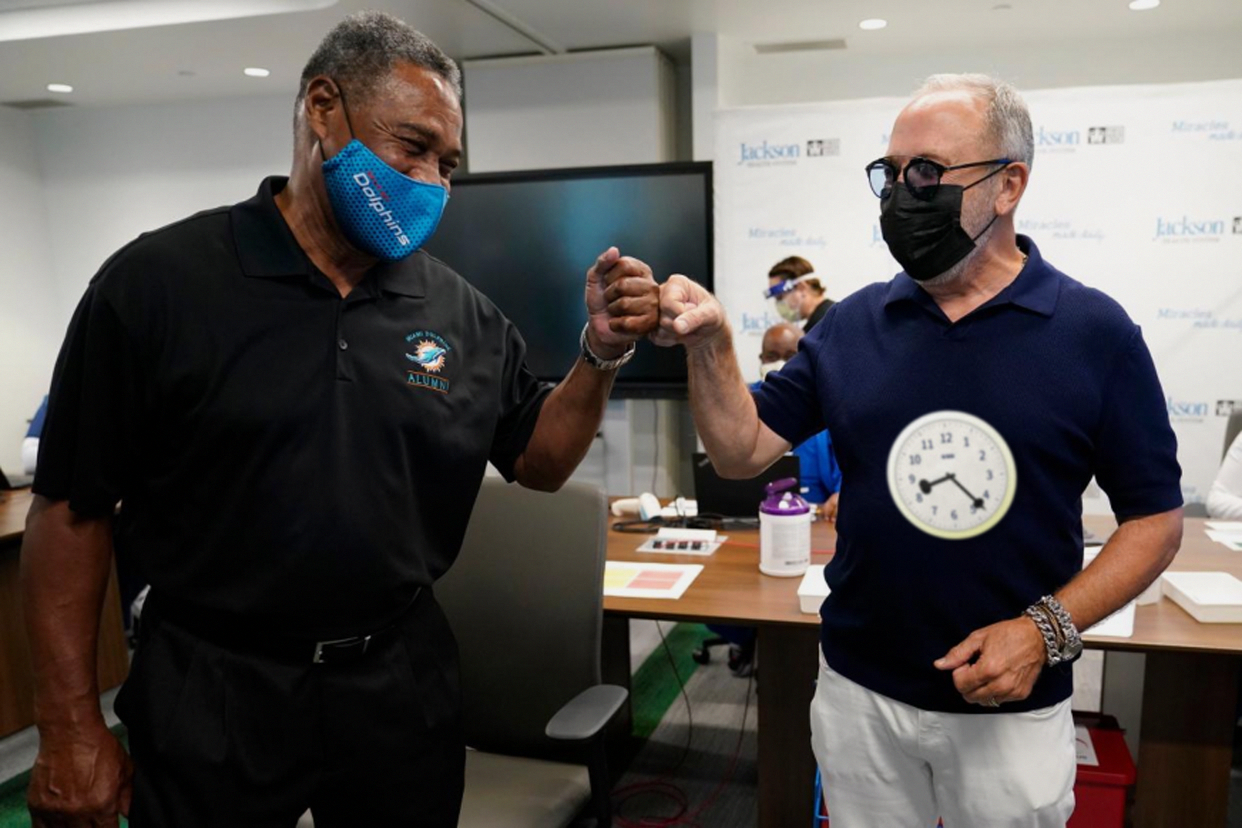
8 h 23 min
